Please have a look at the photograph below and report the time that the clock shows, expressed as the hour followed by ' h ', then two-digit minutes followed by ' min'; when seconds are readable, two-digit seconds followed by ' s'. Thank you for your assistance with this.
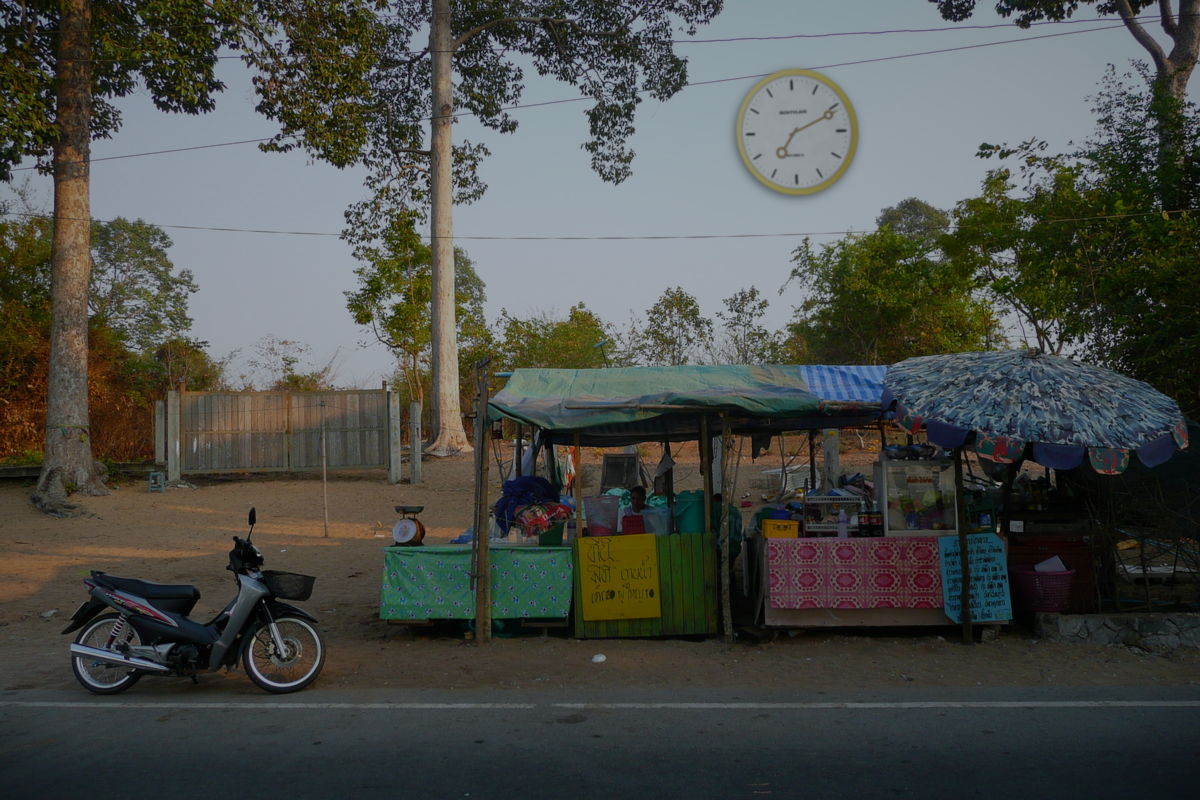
7 h 11 min
